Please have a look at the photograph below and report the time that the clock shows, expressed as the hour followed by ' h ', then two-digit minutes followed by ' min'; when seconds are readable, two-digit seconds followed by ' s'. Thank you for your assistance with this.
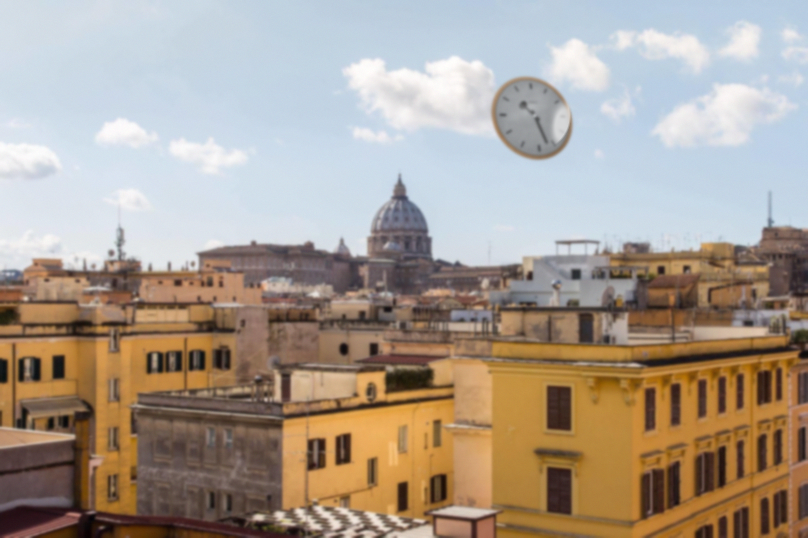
10 h 27 min
